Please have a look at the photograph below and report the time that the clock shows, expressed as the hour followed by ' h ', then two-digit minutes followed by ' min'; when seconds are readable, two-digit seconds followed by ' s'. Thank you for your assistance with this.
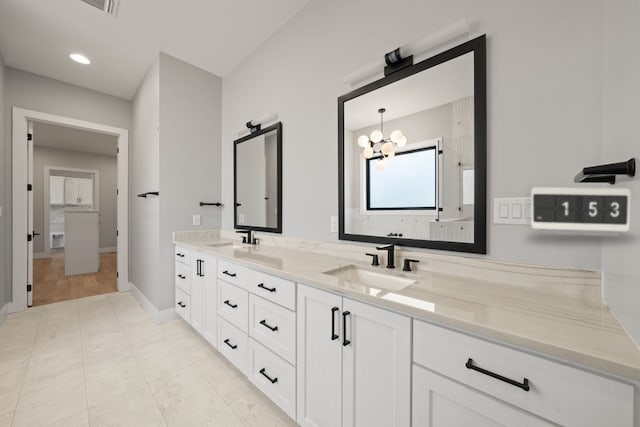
1 h 53 min
